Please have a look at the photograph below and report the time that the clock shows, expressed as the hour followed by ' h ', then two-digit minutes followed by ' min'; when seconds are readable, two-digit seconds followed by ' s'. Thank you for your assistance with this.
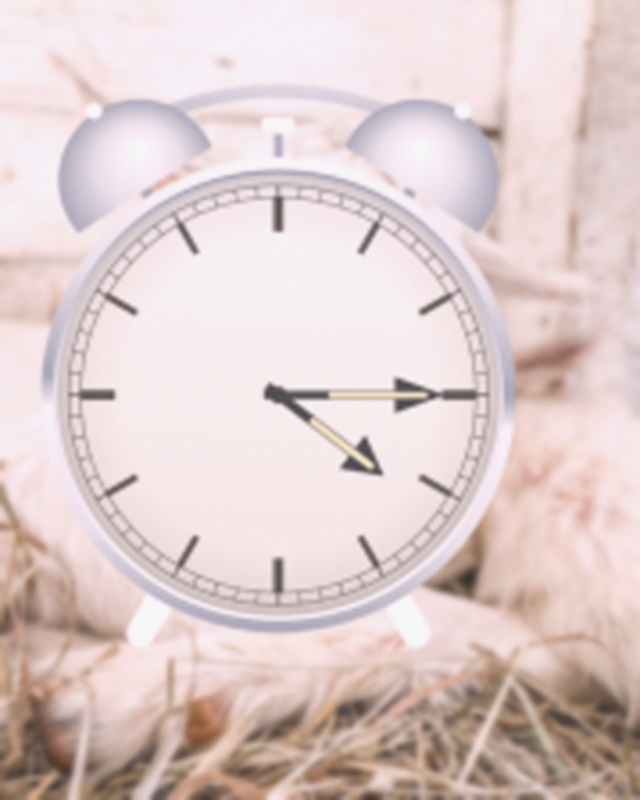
4 h 15 min
